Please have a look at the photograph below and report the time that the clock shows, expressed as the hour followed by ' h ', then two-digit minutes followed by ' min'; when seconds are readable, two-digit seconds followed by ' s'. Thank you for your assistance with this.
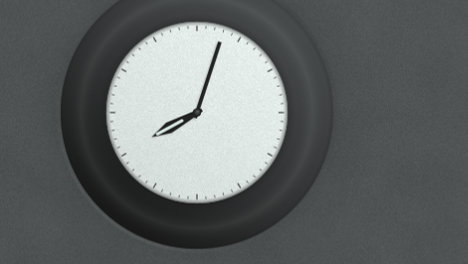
8 h 03 min
